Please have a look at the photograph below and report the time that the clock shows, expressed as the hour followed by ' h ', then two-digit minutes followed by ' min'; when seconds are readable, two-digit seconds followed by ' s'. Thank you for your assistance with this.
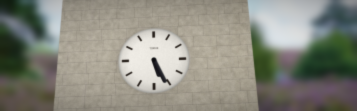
5 h 26 min
